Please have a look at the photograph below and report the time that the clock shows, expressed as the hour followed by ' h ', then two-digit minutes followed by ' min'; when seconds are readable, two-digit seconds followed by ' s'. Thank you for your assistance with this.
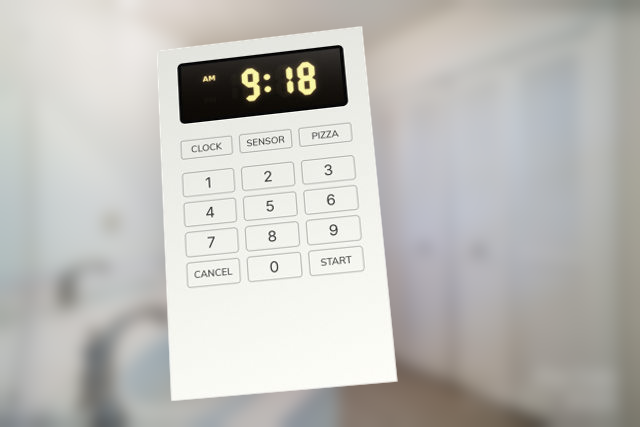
9 h 18 min
